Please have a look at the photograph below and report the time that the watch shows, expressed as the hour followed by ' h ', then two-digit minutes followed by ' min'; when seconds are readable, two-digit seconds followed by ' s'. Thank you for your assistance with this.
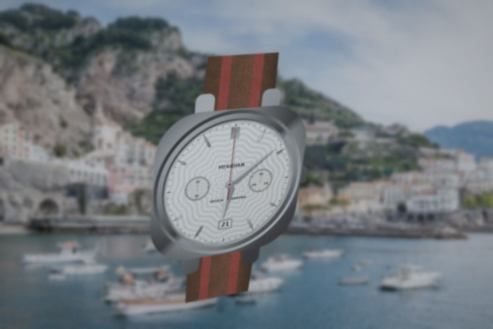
6 h 09 min
